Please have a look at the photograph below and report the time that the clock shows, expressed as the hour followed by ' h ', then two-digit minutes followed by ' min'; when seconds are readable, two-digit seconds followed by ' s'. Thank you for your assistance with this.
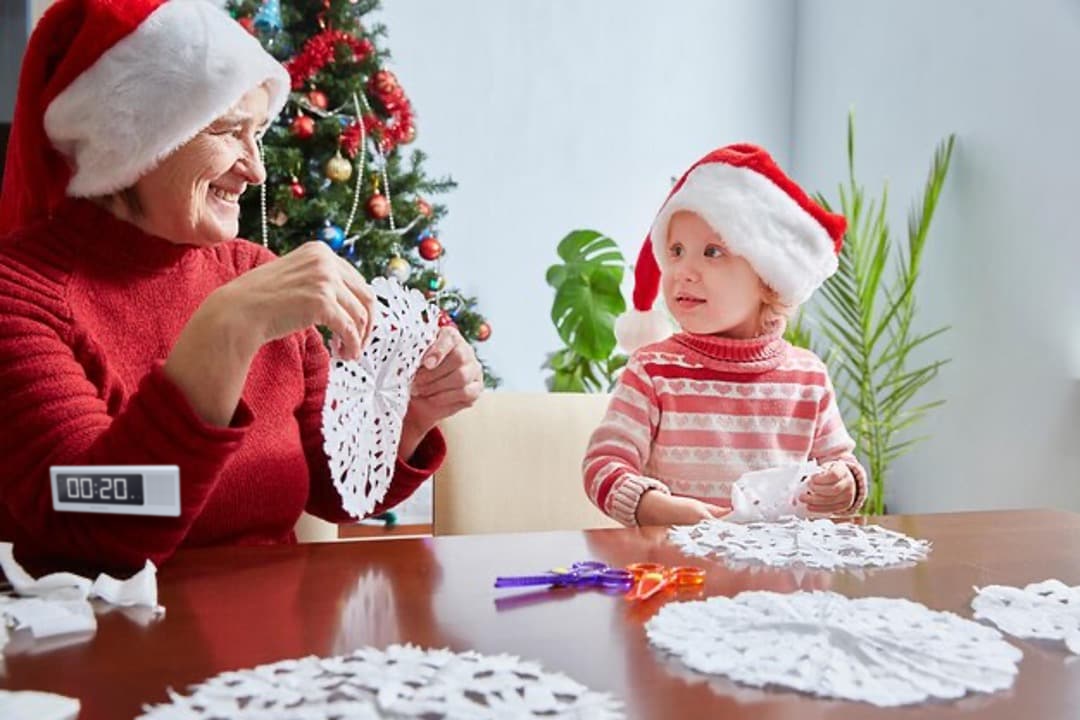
0 h 20 min
